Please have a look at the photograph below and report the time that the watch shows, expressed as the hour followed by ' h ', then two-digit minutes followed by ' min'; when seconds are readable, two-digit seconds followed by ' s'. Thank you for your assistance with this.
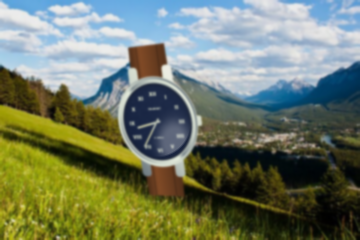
8 h 36 min
